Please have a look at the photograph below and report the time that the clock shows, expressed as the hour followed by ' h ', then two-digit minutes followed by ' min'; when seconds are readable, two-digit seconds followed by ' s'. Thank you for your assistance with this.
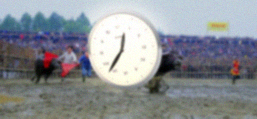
12 h 37 min
